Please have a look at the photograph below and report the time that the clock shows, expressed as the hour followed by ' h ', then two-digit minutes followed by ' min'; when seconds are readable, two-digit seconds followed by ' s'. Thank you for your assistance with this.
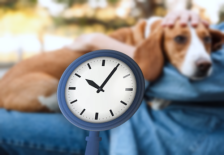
10 h 05 min
